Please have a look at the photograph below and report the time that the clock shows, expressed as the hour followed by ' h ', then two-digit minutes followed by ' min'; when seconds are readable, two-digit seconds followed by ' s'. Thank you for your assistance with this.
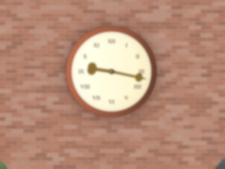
9 h 17 min
